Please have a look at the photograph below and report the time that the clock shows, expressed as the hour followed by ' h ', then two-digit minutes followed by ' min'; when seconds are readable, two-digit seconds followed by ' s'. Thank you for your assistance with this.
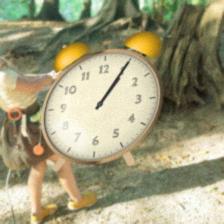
1 h 05 min
